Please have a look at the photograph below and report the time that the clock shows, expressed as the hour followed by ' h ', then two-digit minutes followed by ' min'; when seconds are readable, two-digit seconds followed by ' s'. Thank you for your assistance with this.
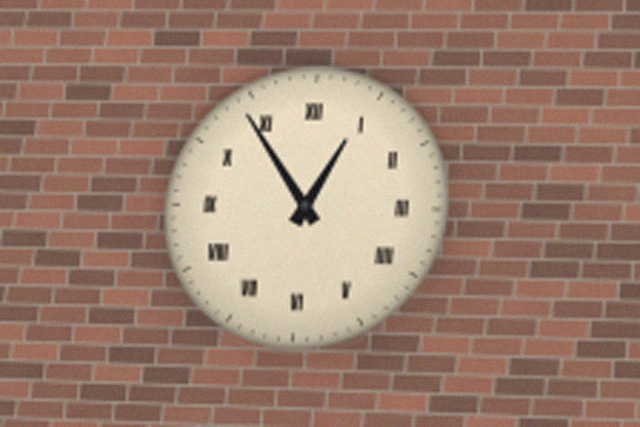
12 h 54 min
